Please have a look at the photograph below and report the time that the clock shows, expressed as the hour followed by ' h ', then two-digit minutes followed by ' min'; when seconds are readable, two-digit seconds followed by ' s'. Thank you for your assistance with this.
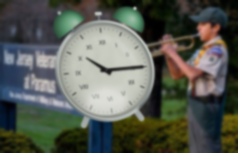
10 h 15 min
